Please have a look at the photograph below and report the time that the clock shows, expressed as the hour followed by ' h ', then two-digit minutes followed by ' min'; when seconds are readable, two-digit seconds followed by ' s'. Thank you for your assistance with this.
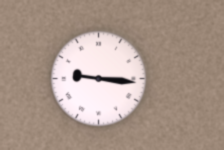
9 h 16 min
